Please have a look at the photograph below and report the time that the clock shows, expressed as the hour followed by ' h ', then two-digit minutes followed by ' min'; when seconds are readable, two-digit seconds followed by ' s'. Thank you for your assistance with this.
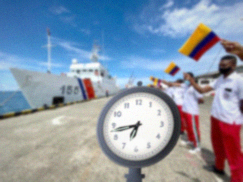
6 h 43 min
